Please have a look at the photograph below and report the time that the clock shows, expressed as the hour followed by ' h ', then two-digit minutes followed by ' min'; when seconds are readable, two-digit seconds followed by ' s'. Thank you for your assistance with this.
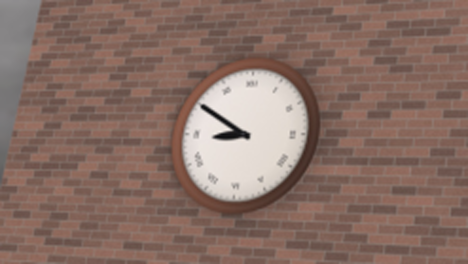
8 h 50 min
